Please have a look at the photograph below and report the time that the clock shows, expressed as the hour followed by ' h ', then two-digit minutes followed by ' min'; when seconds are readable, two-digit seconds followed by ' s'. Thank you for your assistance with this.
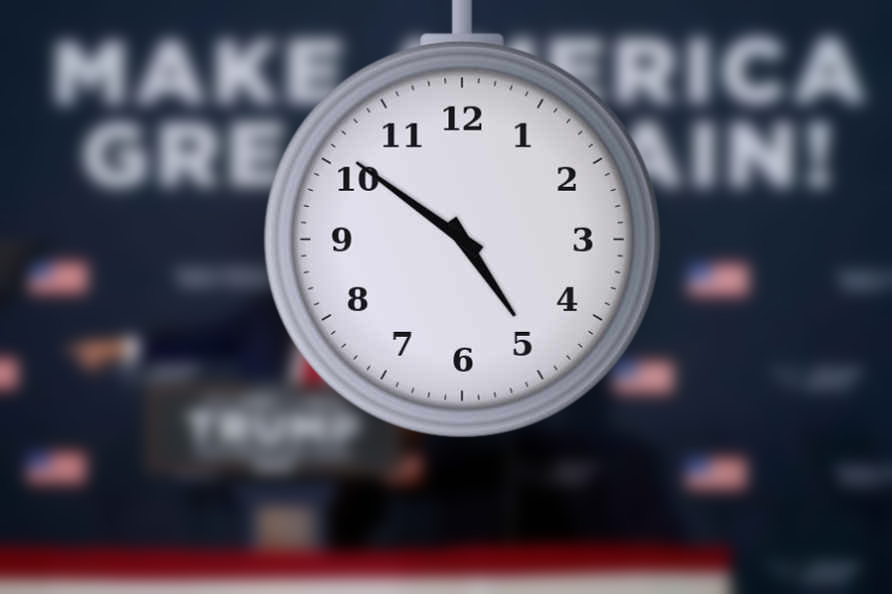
4 h 51 min
